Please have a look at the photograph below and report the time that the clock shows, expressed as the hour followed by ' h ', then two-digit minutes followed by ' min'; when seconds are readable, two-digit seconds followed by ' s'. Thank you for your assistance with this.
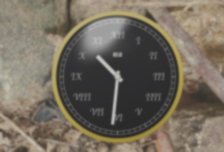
10 h 31 min
